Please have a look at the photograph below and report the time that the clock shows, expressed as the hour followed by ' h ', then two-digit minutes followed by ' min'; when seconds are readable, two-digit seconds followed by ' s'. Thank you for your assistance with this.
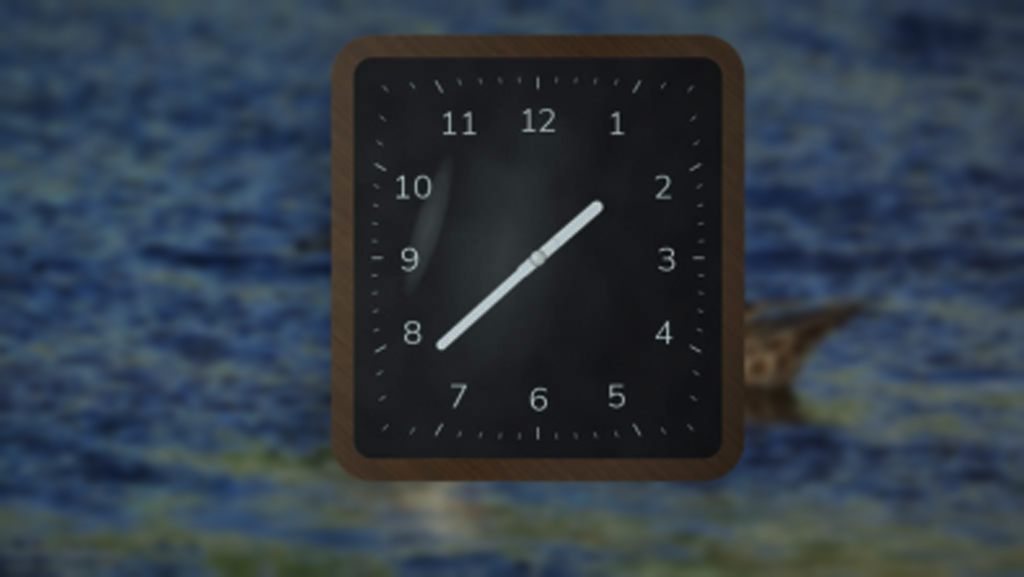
1 h 38 min
